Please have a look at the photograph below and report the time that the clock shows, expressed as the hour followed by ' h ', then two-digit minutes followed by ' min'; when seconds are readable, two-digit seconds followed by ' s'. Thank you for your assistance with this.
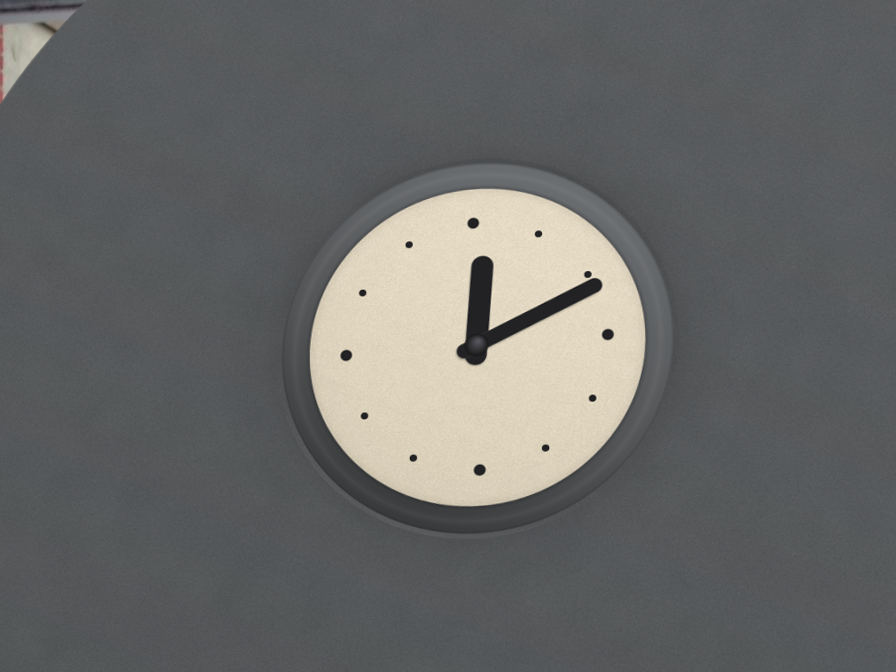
12 h 11 min
